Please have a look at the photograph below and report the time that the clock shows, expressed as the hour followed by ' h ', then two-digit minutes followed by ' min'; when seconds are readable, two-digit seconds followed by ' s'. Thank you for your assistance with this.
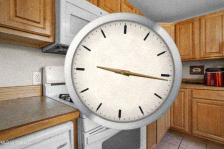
9 h 16 min
